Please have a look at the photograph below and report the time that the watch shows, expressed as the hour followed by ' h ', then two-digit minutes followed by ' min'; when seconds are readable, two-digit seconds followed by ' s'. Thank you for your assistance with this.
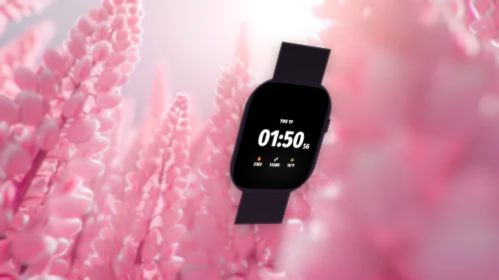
1 h 50 min
